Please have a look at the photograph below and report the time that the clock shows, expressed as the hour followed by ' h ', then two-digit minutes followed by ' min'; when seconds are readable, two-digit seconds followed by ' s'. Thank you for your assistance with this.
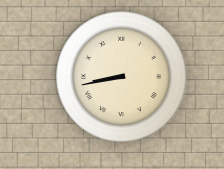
8 h 43 min
